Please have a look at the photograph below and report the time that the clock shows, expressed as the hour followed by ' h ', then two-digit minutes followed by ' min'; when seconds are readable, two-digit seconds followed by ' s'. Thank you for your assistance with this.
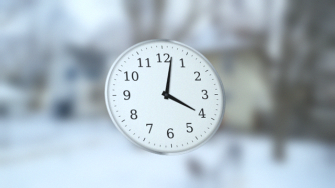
4 h 02 min
